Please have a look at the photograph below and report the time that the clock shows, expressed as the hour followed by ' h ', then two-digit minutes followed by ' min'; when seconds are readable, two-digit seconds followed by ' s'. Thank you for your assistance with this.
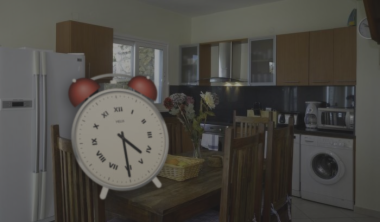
4 h 30 min
